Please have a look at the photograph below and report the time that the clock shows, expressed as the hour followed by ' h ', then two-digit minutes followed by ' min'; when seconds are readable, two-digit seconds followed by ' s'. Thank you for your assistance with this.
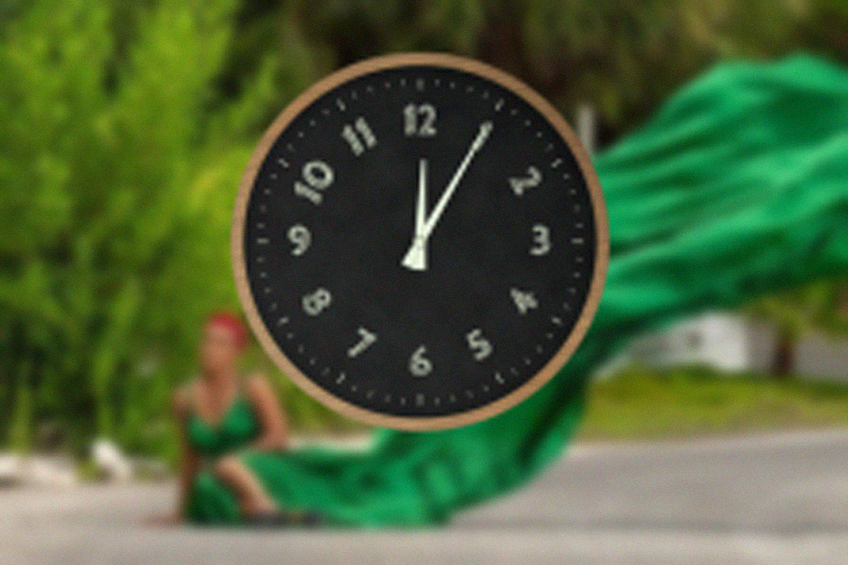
12 h 05 min
